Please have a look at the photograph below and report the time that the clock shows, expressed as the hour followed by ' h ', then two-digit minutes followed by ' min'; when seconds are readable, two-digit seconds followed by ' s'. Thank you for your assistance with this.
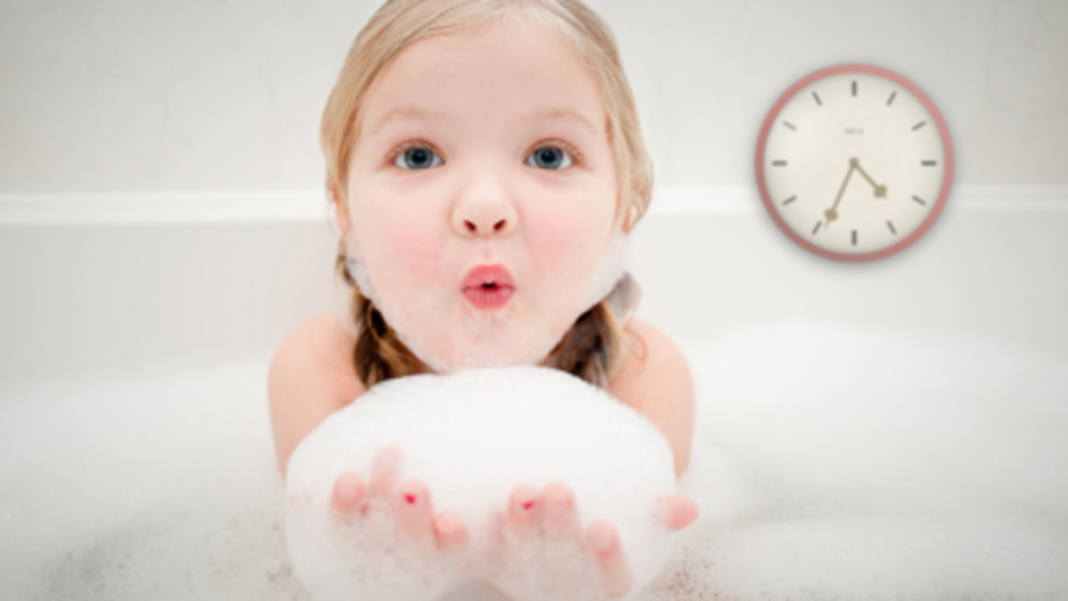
4 h 34 min
